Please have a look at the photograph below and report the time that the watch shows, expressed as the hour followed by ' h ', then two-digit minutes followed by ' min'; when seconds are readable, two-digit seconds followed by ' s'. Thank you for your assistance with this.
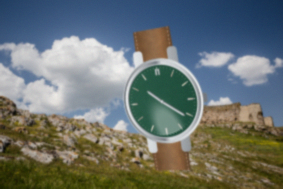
10 h 21 min
